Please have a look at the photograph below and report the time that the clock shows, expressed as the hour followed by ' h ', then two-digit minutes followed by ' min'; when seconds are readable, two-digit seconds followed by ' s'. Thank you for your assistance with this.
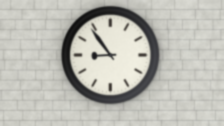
8 h 54 min
